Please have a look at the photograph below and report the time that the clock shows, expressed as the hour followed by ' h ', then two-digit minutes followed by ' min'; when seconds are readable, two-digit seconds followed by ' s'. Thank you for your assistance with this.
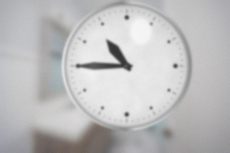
10 h 45 min
